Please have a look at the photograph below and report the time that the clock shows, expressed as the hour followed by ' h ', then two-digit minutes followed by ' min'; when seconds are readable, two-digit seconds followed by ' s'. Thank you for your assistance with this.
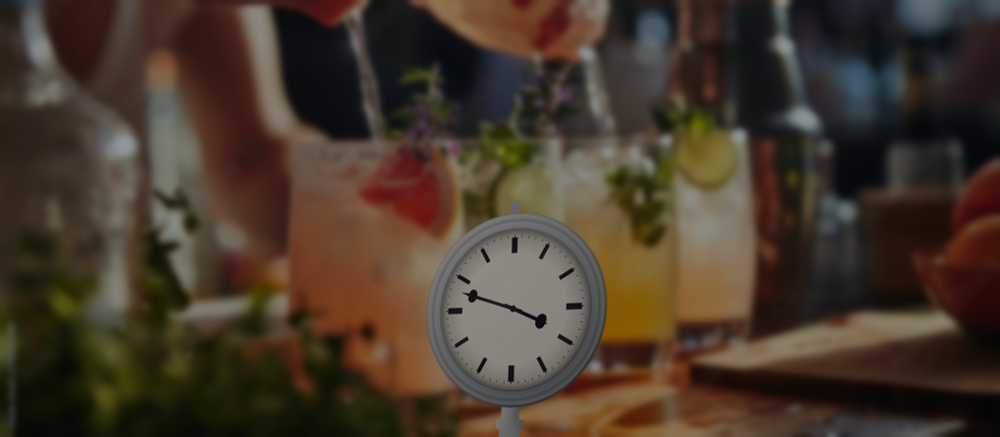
3 h 48 min
